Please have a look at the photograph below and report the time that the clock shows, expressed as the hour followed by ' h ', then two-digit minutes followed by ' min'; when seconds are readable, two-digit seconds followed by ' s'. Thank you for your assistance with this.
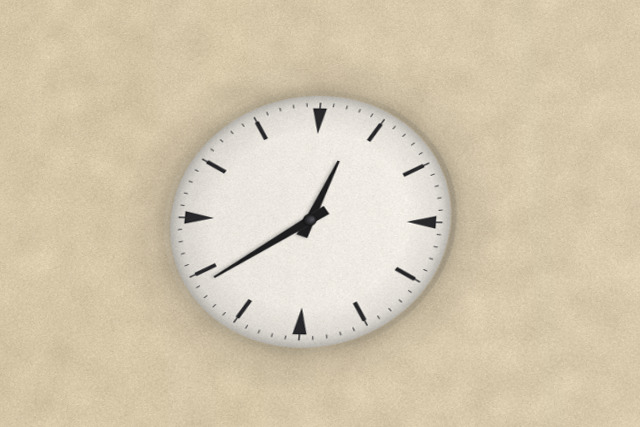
12 h 39 min
